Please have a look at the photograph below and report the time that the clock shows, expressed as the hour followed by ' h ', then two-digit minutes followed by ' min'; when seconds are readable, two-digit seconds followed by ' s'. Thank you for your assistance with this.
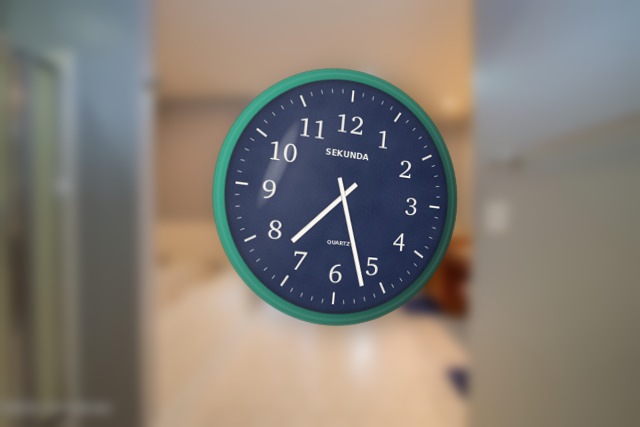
7 h 27 min
